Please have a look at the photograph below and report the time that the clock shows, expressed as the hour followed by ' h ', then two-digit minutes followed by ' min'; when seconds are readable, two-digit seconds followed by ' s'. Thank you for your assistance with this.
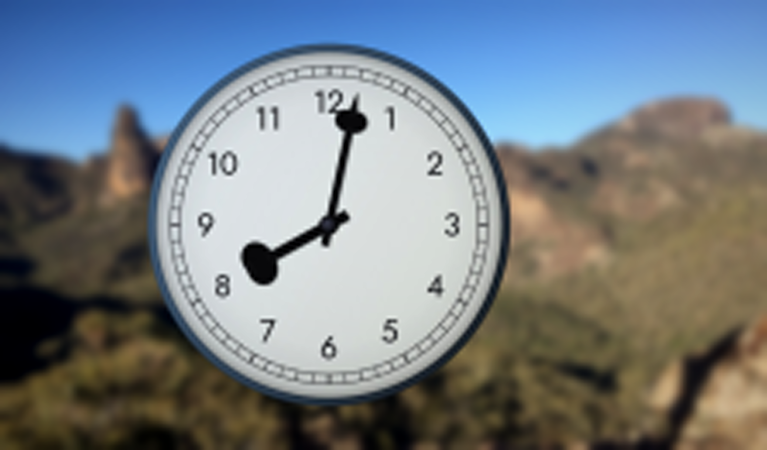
8 h 02 min
